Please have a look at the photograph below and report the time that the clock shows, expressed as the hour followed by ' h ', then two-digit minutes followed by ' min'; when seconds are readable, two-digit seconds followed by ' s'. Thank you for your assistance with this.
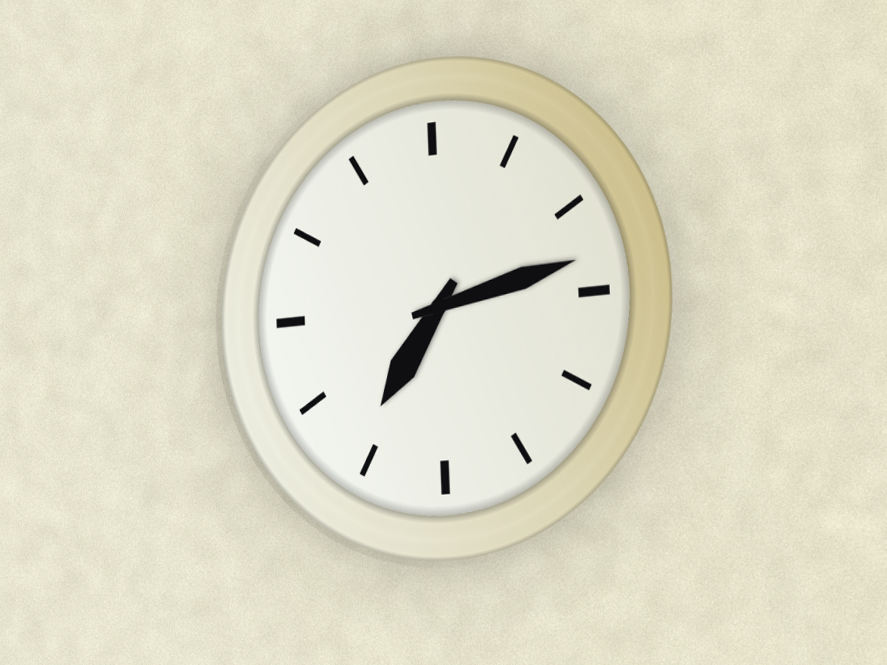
7 h 13 min
